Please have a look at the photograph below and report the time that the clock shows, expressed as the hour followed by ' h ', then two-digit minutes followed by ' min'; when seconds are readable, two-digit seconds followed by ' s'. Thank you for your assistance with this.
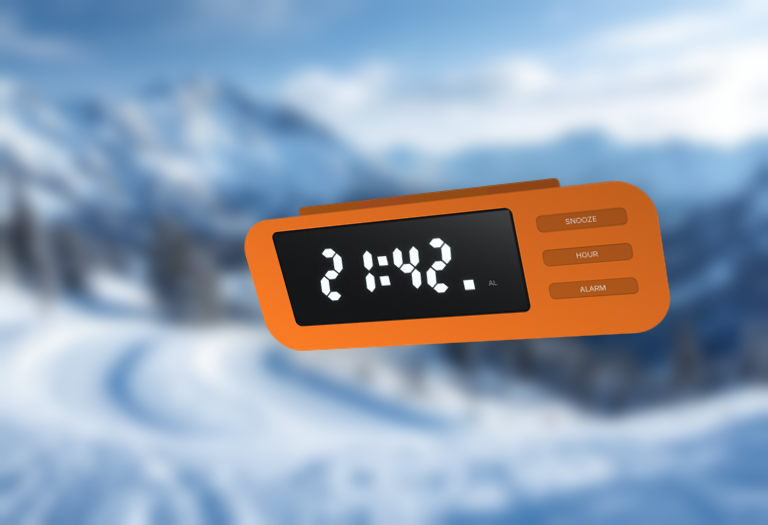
21 h 42 min
